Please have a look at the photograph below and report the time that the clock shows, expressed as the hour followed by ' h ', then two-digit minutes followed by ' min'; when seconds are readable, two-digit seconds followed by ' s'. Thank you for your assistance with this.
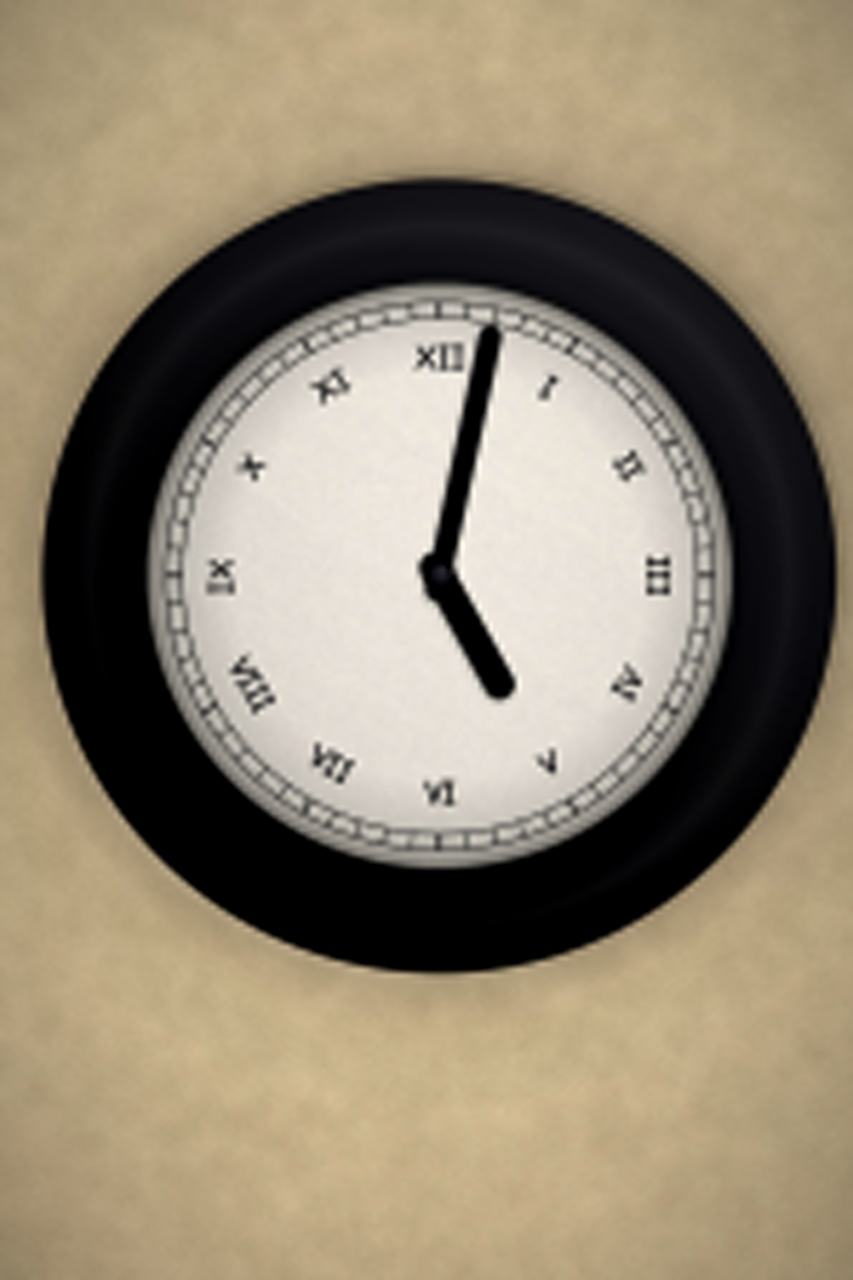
5 h 02 min
